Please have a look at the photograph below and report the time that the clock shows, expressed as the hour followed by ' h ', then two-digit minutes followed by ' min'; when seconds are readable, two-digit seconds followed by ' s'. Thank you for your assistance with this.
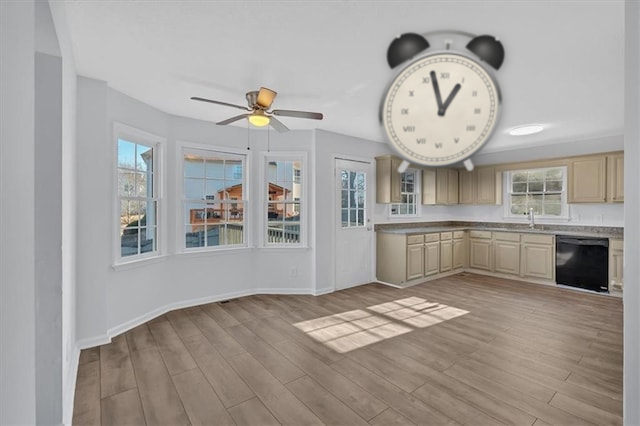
12 h 57 min
